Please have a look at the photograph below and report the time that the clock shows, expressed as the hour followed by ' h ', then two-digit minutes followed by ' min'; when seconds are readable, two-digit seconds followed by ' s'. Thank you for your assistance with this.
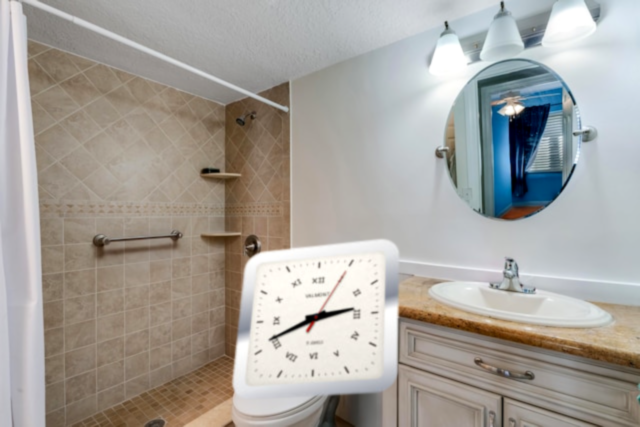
2 h 41 min 05 s
